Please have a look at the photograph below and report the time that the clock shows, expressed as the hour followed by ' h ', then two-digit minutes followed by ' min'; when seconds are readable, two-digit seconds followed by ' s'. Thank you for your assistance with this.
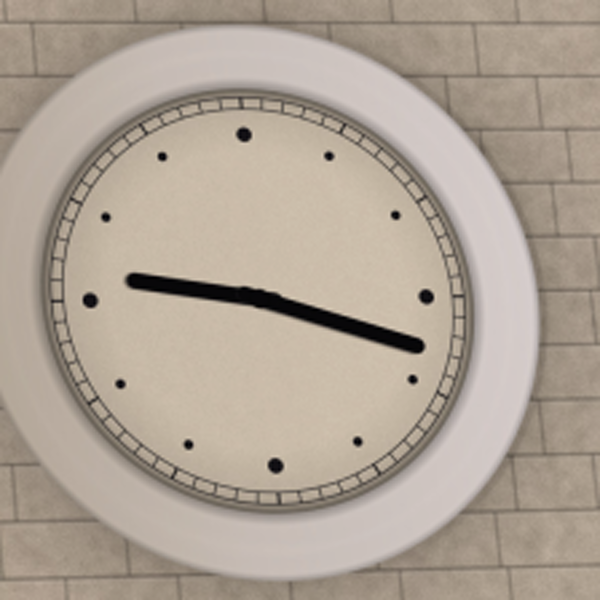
9 h 18 min
